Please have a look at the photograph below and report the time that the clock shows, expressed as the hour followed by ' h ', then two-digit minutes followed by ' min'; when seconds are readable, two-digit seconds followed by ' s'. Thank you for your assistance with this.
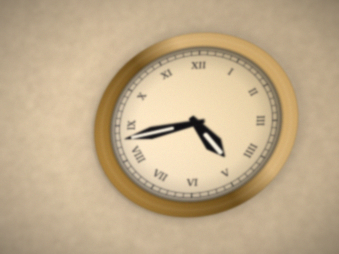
4 h 43 min
